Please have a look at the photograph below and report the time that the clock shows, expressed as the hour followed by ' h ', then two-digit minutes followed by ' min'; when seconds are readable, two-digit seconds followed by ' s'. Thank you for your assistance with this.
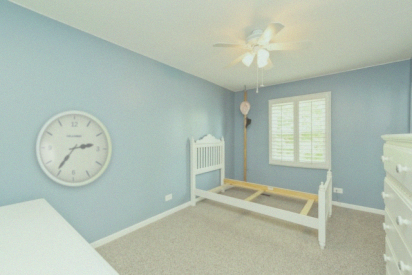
2 h 36 min
